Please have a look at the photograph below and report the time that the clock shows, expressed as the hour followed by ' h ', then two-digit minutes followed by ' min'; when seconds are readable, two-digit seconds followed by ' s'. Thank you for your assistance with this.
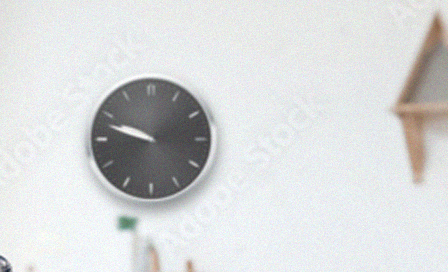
9 h 48 min
